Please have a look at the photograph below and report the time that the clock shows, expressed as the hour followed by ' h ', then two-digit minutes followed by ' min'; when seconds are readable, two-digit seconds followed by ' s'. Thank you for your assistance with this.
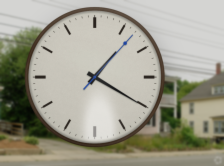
1 h 20 min 07 s
